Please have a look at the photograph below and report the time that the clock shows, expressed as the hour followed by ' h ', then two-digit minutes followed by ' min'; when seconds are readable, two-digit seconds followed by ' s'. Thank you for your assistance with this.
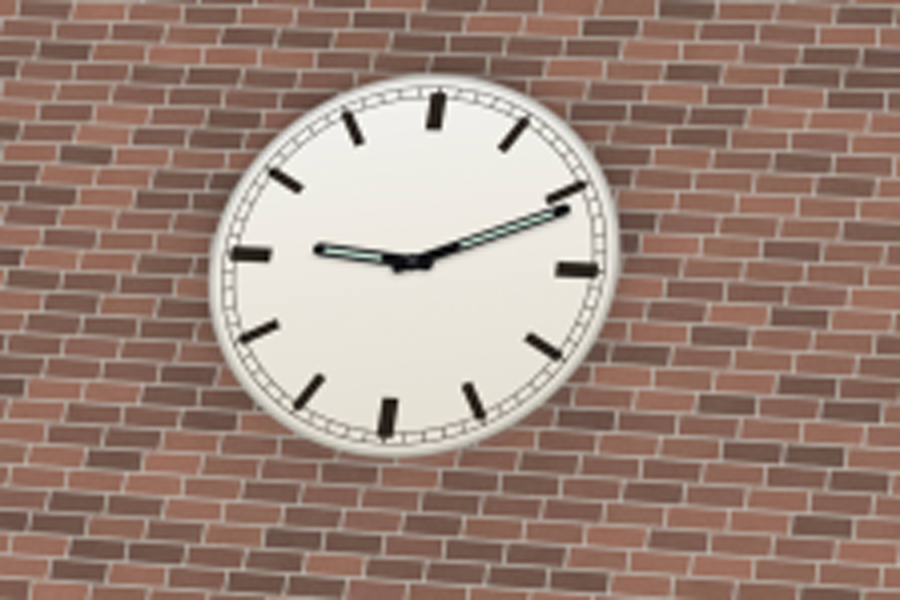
9 h 11 min
